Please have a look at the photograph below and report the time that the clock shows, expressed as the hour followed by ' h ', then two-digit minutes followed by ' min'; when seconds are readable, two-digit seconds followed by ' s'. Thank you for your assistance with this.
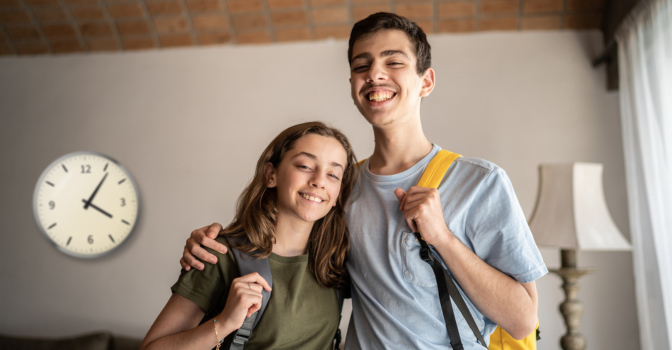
4 h 06 min
